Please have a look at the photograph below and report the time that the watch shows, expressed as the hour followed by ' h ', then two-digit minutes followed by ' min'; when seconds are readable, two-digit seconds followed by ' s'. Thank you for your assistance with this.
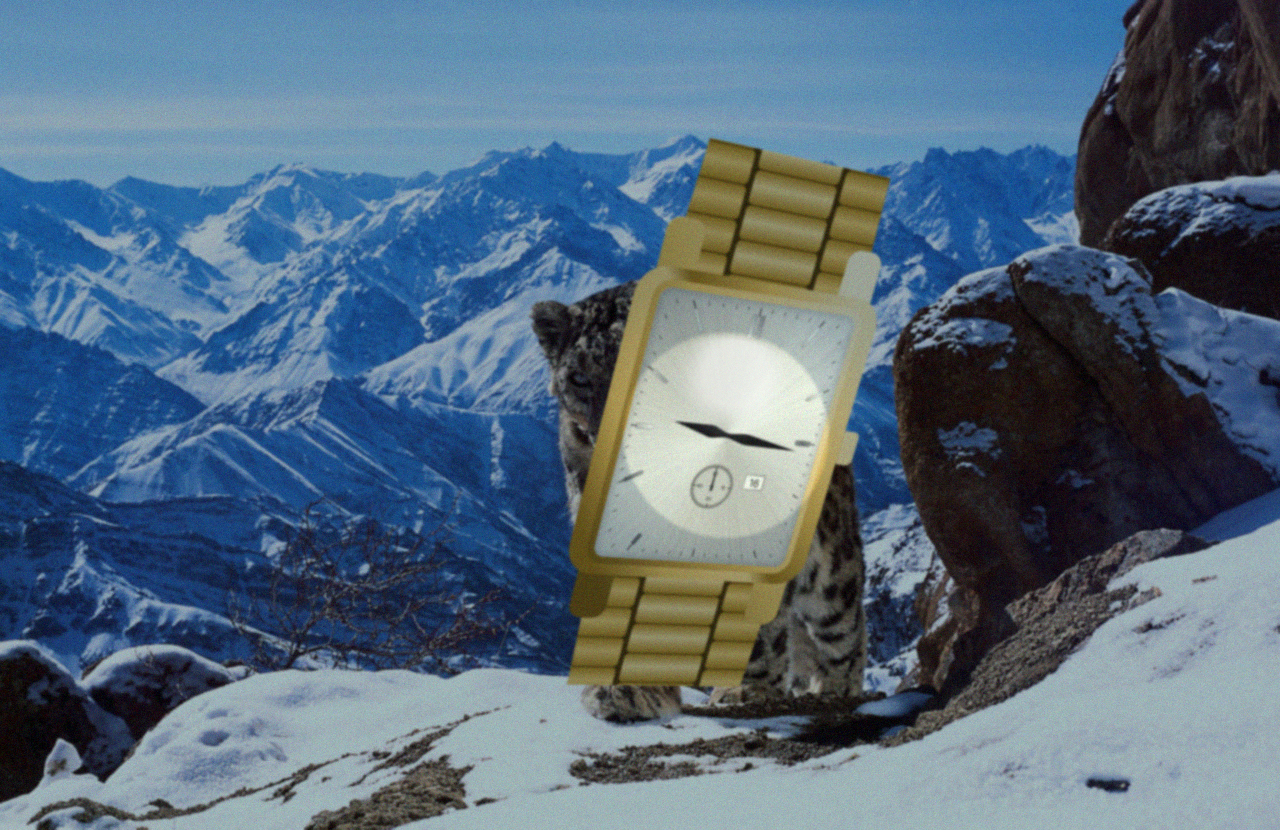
9 h 16 min
